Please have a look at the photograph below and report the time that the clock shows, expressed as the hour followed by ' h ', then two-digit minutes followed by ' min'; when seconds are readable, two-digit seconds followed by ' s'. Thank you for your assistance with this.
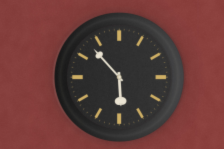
5 h 53 min
